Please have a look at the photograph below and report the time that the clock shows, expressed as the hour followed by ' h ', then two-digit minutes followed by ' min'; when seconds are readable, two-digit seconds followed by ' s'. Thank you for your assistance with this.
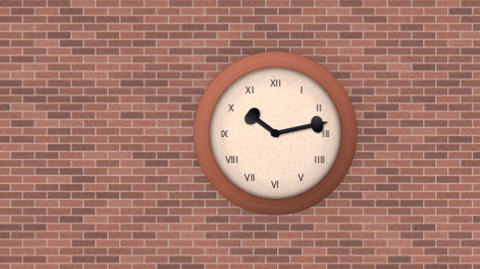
10 h 13 min
